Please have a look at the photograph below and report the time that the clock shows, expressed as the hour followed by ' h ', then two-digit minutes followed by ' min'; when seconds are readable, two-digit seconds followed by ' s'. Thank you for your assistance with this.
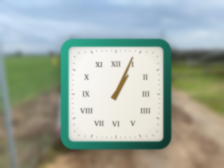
1 h 04 min
